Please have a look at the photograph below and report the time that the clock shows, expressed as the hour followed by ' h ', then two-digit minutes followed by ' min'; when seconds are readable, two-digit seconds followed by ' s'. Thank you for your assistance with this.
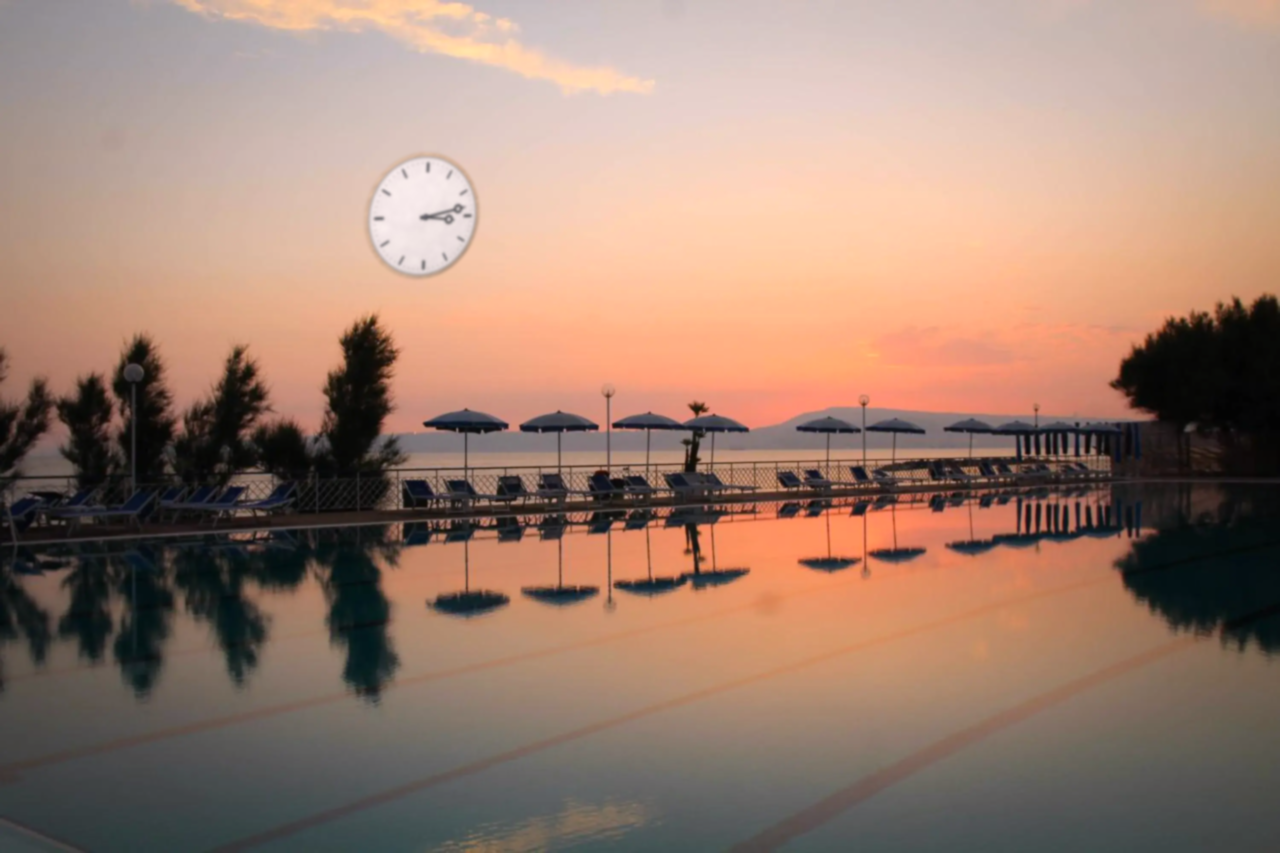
3 h 13 min
